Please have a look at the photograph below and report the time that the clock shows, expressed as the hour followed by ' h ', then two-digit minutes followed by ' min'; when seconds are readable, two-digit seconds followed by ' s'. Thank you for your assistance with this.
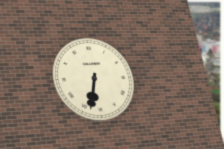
6 h 33 min
